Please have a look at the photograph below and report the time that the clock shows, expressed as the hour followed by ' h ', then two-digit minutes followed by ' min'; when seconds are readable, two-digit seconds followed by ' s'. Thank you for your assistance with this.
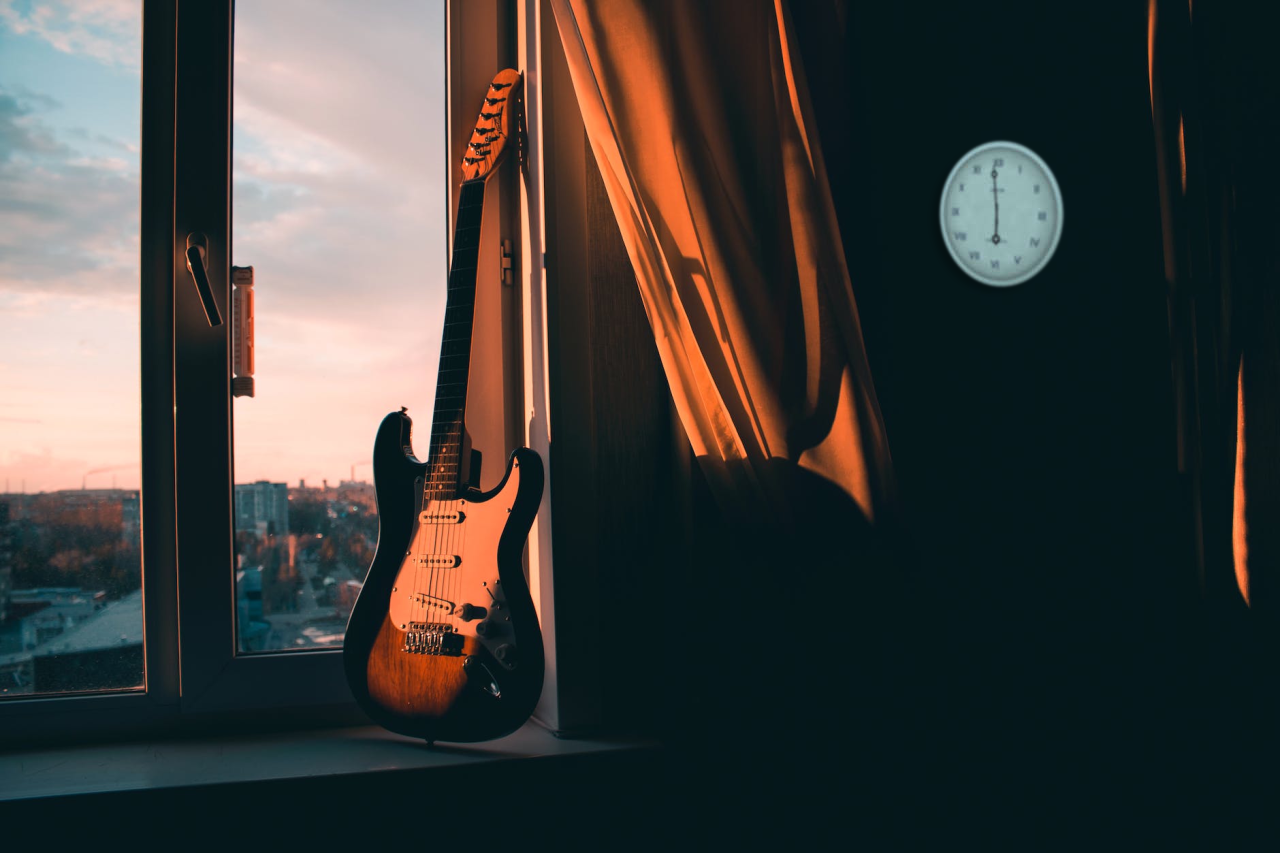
5 h 59 min
